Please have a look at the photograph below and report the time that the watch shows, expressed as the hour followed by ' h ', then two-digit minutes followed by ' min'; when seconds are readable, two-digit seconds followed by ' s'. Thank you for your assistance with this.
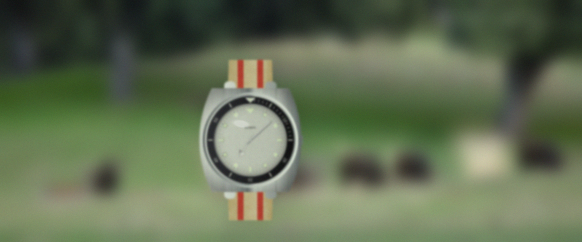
7 h 08 min
